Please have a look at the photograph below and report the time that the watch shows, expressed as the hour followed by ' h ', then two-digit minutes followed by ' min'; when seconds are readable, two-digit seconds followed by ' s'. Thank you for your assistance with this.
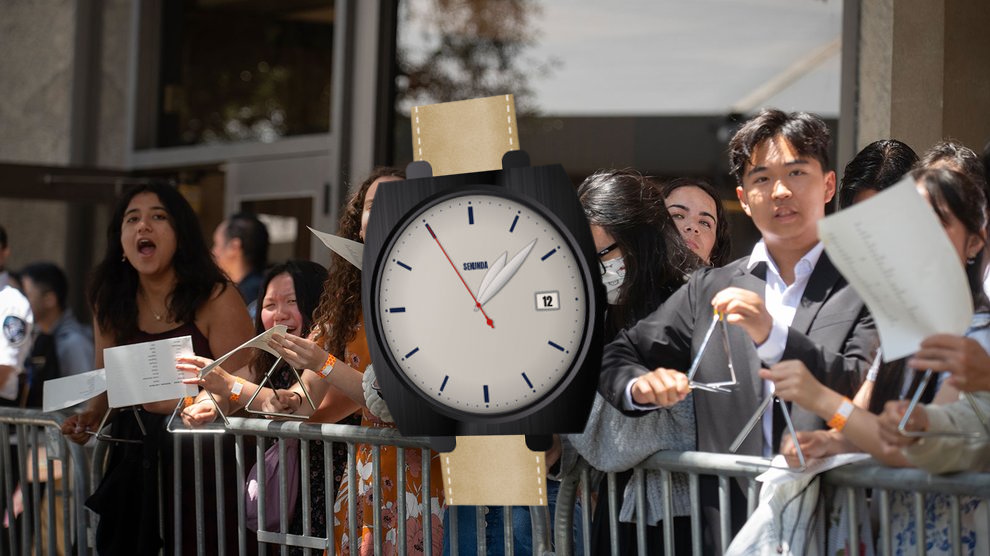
1 h 07 min 55 s
